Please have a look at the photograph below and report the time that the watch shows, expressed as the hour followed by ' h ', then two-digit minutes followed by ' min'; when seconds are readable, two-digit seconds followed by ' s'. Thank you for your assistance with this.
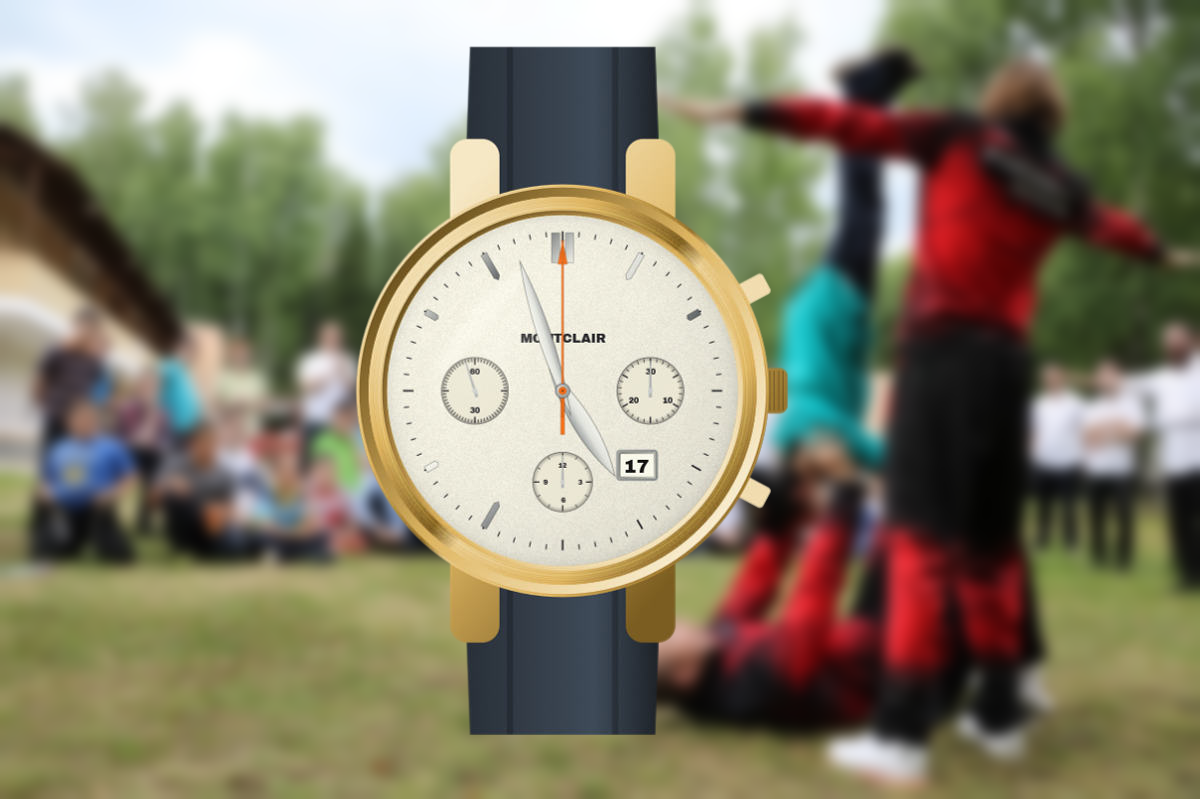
4 h 56 min 57 s
